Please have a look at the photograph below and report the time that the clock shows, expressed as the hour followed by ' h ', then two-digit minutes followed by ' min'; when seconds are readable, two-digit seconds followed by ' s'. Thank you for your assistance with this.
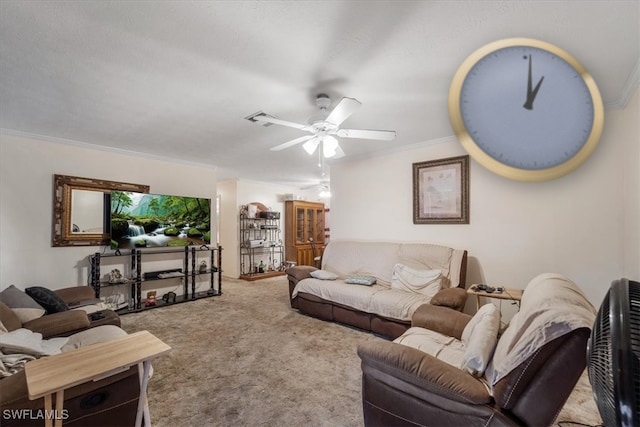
1 h 01 min
